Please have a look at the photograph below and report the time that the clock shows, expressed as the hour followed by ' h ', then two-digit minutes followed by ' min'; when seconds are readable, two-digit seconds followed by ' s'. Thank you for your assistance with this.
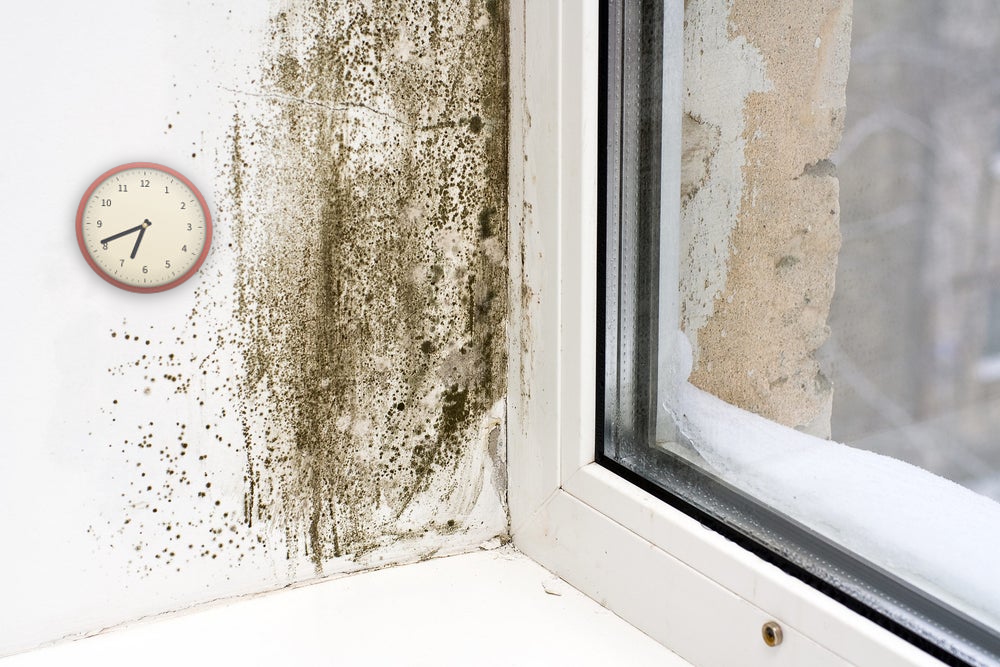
6 h 41 min
